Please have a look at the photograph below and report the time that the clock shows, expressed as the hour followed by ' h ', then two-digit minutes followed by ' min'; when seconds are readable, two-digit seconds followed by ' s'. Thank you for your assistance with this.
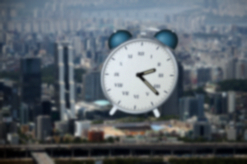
2 h 22 min
